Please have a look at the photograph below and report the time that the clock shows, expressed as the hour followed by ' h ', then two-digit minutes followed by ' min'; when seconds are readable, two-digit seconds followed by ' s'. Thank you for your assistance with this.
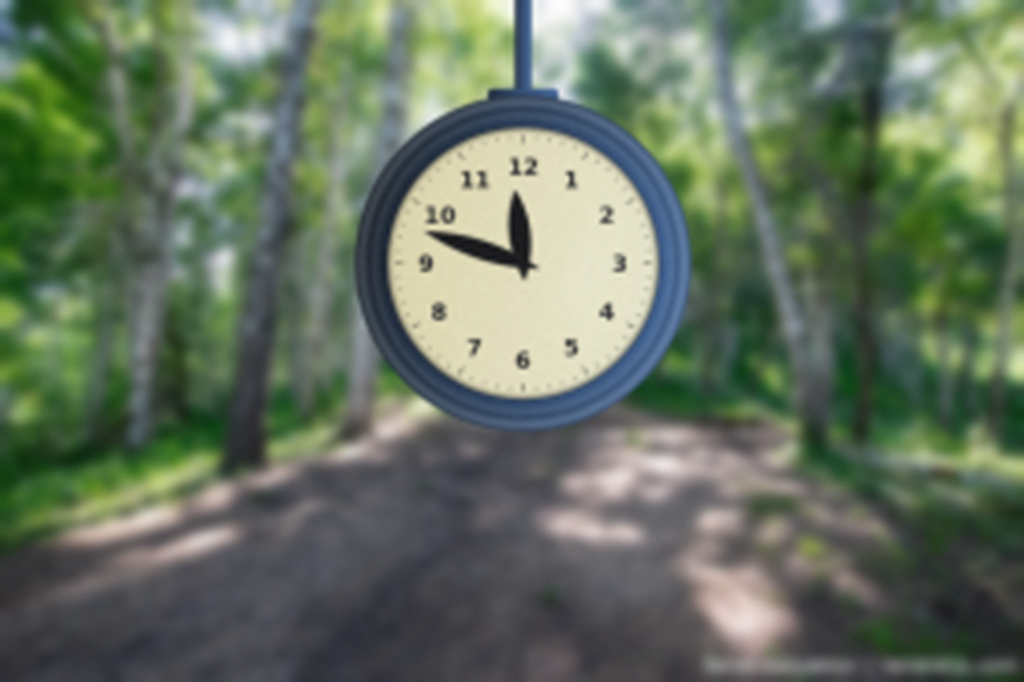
11 h 48 min
